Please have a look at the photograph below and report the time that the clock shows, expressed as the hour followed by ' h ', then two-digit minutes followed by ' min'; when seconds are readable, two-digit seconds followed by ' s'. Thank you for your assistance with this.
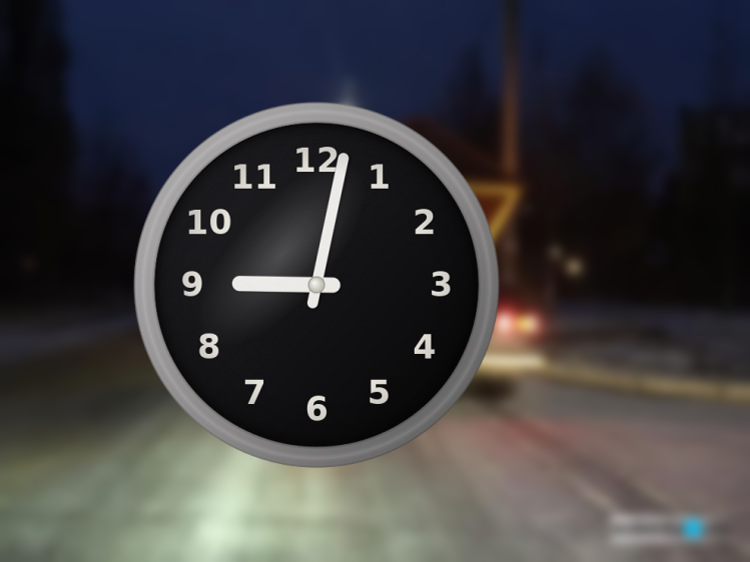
9 h 02 min
